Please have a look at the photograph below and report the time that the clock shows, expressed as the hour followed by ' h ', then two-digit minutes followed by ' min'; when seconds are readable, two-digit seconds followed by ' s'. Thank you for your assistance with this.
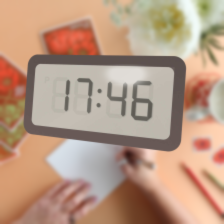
17 h 46 min
